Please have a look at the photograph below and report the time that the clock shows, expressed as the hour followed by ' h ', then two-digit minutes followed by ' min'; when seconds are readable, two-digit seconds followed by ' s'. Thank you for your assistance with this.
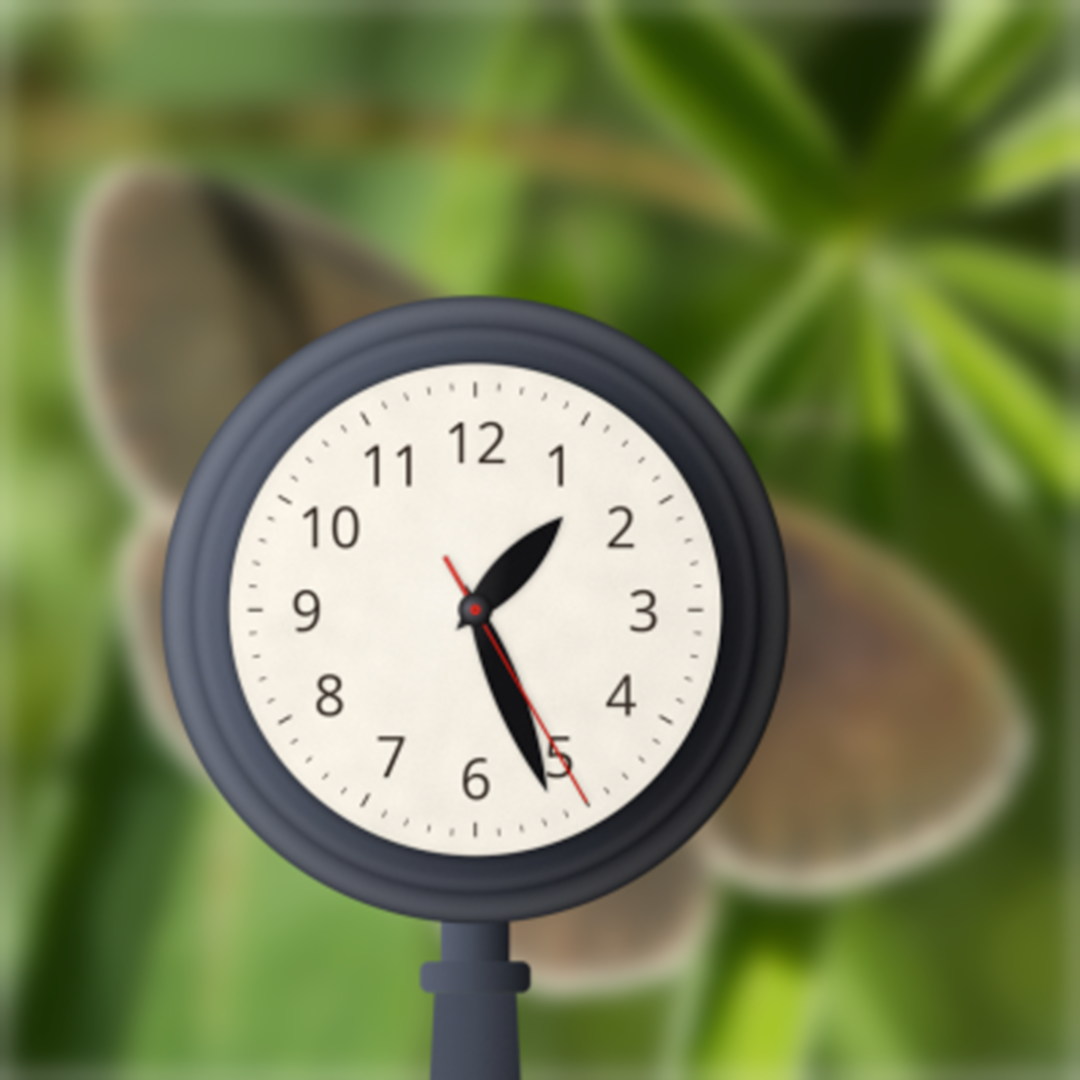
1 h 26 min 25 s
